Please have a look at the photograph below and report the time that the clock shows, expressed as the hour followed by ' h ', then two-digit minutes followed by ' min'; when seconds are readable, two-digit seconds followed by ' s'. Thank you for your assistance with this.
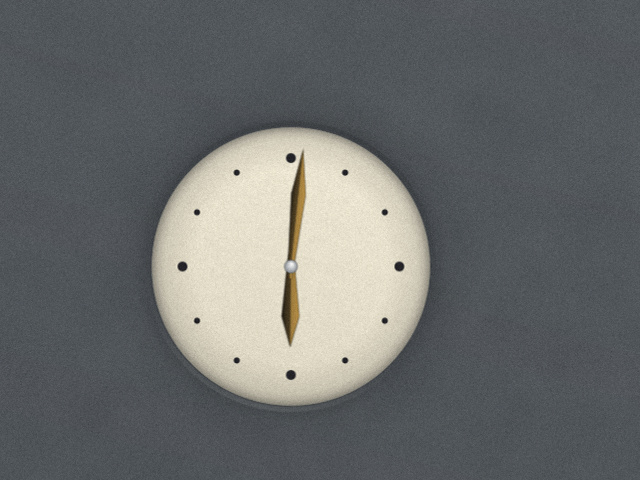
6 h 01 min
